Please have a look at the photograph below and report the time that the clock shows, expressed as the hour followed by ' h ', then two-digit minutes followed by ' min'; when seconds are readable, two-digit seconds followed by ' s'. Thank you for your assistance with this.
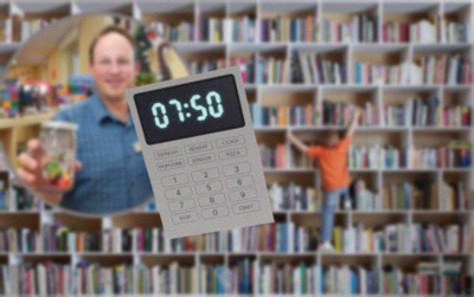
7 h 50 min
